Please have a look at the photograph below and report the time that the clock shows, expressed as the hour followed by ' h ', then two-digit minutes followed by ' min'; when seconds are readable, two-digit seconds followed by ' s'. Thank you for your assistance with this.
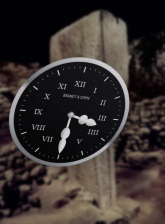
3 h 30 min
